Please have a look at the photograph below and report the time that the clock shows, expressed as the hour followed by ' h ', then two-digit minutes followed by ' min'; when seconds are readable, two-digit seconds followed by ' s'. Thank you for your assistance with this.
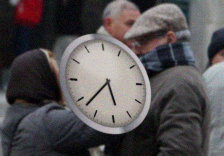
5 h 38 min
